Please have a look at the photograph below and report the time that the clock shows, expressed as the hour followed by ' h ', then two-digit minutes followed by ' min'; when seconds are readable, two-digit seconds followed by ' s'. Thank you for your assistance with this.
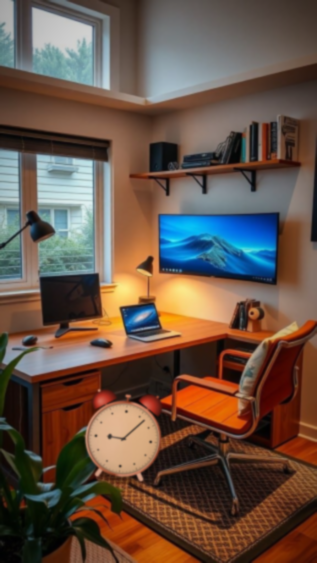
9 h 07 min
